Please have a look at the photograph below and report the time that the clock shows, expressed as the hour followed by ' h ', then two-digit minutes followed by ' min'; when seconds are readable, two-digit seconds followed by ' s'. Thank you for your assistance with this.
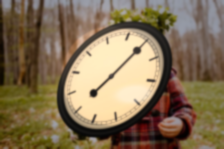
7 h 05 min
